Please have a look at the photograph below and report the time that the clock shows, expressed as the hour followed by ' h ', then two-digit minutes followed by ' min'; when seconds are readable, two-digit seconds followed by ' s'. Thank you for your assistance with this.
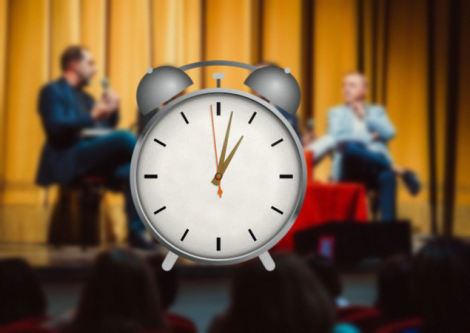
1 h 01 min 59 s
